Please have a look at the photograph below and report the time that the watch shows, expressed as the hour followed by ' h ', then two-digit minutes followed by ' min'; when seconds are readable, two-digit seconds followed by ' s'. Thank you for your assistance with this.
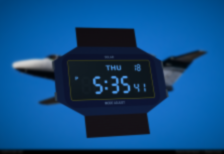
5 h 35 min 41 s
